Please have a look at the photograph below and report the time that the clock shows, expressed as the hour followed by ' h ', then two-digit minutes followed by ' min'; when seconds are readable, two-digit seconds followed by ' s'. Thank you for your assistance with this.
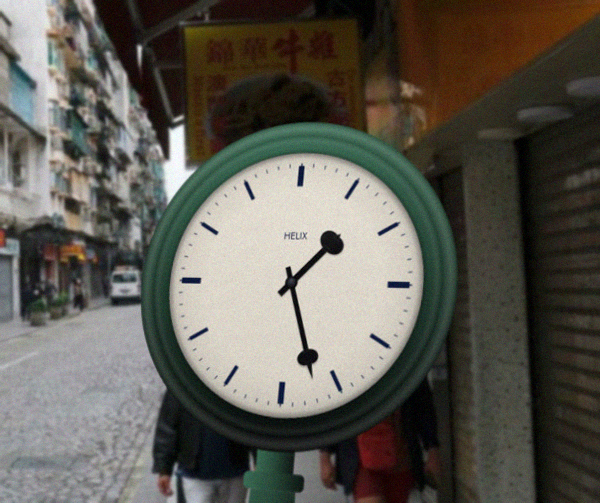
1 h 27 min
